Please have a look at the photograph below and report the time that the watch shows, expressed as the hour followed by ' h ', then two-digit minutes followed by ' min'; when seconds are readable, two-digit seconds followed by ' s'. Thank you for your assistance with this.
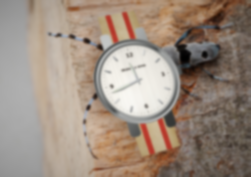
11 h 43 min
